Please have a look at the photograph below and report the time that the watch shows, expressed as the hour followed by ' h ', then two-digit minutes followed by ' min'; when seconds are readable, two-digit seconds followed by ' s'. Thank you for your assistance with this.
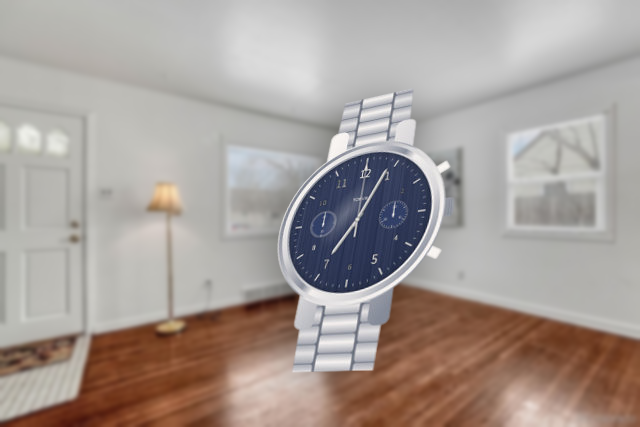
7 h 04 min
